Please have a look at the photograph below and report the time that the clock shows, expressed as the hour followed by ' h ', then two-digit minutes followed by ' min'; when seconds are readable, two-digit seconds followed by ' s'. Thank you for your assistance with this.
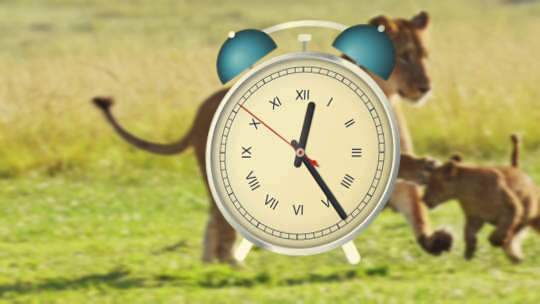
12 h 23 min 51 s
